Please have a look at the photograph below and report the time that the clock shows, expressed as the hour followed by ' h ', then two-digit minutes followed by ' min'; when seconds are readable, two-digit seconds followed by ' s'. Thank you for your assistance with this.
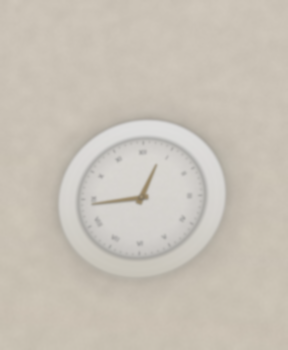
12 h 44 min
